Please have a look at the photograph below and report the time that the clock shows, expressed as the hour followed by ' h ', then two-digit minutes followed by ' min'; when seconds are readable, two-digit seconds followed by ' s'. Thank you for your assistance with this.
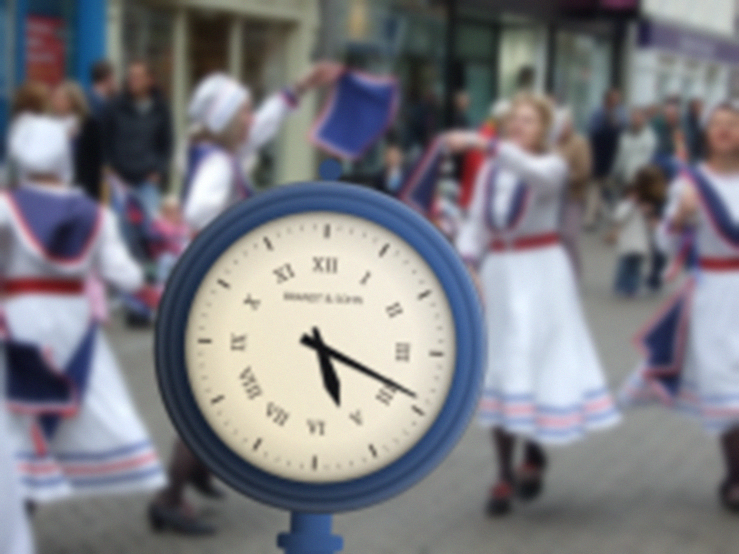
5 h 19 min
